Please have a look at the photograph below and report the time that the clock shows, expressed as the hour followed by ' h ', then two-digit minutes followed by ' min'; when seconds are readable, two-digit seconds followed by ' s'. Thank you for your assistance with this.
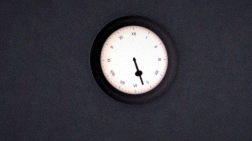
5 h 27 min
